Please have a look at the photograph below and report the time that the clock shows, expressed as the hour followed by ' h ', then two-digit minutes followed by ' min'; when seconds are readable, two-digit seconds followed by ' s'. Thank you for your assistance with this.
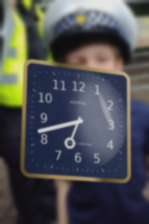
6 h 42 min
